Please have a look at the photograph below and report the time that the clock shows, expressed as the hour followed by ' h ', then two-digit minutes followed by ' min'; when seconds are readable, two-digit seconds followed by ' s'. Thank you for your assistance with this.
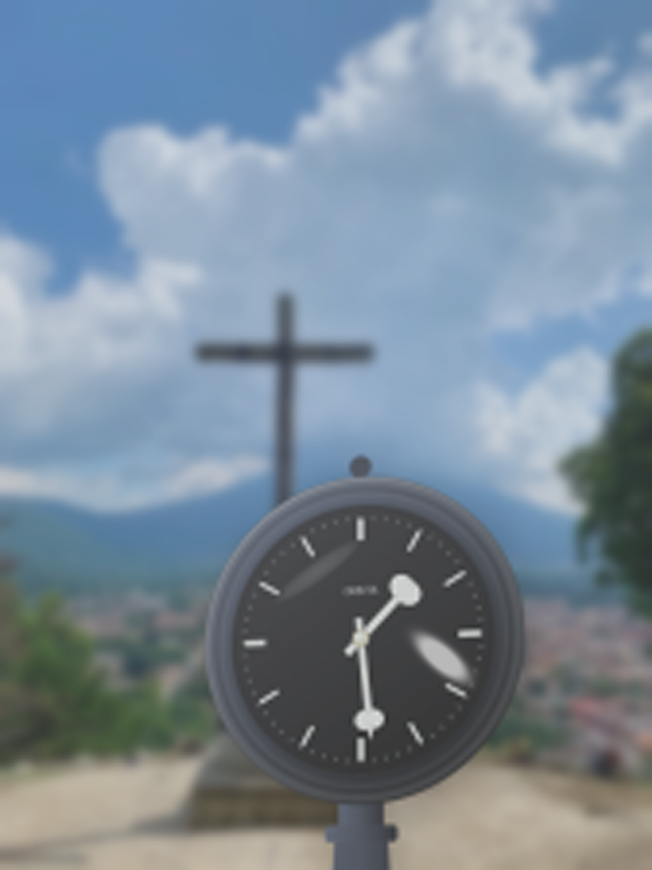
1 h 29 min
